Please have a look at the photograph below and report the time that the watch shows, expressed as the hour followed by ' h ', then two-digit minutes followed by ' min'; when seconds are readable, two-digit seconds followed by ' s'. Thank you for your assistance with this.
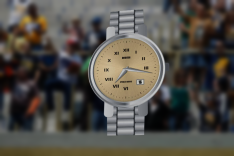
7 h 17 min
